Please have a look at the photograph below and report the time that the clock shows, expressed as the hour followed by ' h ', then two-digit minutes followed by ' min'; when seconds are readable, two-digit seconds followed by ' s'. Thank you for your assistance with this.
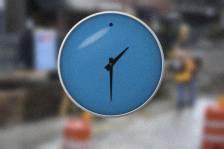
1 h 30 min
